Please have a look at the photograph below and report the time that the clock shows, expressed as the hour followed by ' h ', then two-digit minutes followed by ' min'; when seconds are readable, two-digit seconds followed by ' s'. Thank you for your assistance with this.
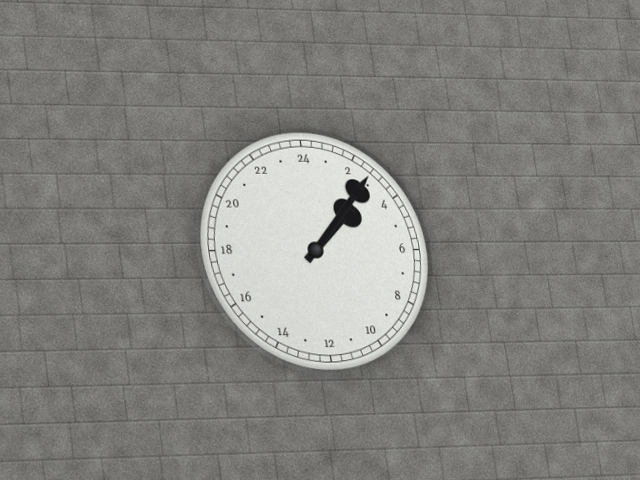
3 h 07 min
